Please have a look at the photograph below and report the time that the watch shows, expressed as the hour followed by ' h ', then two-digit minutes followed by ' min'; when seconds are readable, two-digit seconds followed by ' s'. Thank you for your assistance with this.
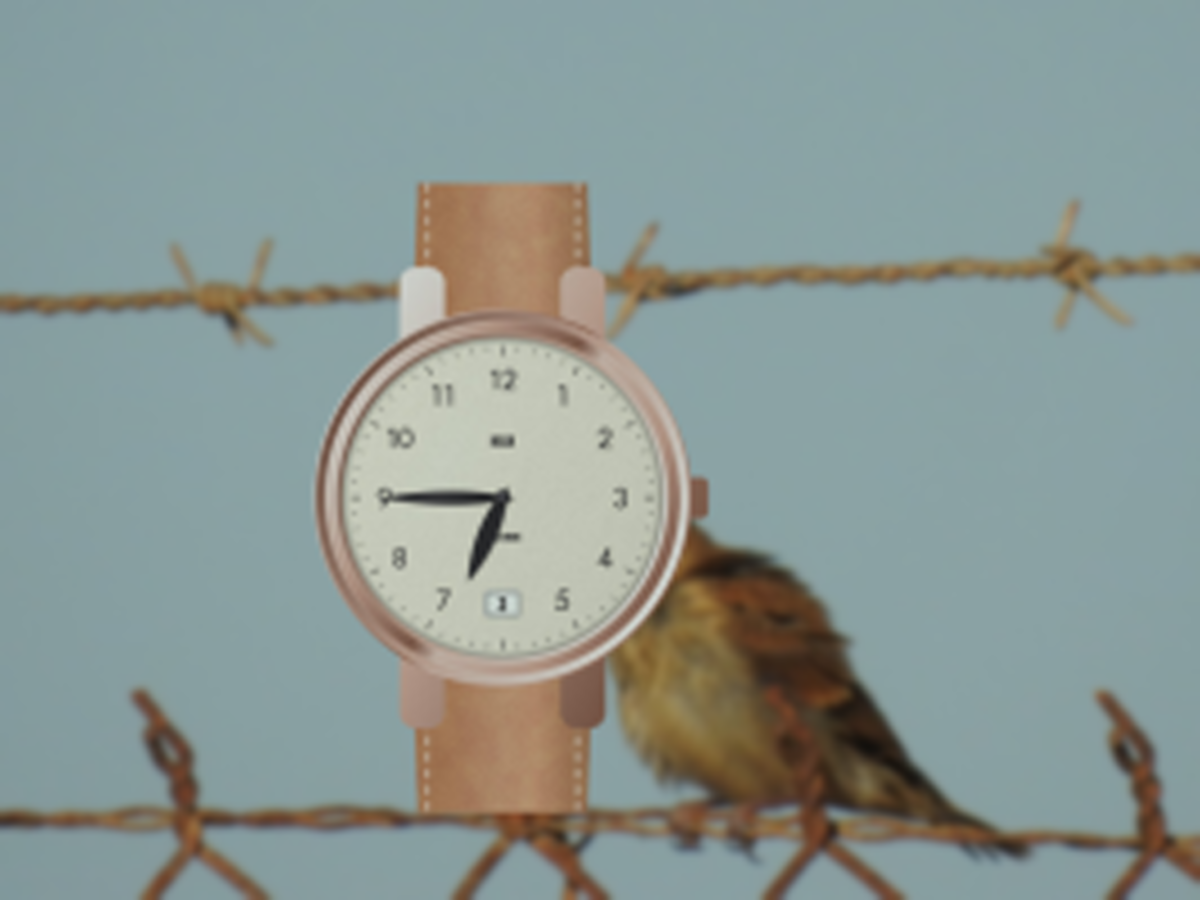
6 h 45 min
